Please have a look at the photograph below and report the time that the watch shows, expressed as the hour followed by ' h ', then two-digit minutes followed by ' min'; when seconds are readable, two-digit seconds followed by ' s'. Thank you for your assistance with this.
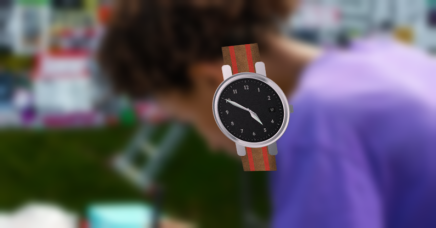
4 h 50 min
